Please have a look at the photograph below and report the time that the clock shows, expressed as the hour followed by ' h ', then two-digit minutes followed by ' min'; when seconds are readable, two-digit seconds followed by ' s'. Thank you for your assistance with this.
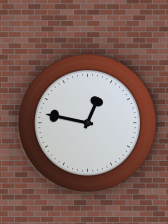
12 h 47 min
